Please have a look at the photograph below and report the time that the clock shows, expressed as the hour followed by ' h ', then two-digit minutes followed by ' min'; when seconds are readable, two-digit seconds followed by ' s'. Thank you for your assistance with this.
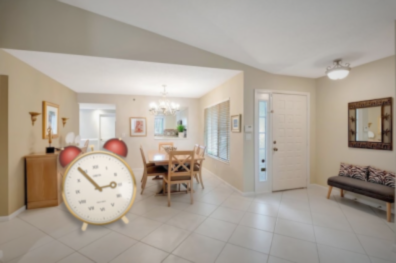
2 h 54 min
